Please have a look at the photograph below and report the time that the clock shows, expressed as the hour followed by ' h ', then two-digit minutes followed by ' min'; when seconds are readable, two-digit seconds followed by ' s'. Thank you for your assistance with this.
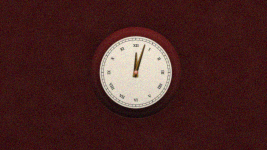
12 h 03 min
